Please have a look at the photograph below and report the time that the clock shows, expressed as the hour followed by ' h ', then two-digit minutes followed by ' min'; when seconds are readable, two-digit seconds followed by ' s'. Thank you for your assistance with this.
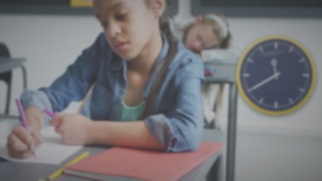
11 h 40 min
